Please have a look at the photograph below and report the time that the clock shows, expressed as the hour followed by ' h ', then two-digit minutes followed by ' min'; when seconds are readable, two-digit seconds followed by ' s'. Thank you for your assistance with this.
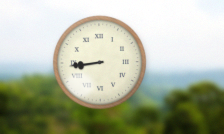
8 h 44 min
